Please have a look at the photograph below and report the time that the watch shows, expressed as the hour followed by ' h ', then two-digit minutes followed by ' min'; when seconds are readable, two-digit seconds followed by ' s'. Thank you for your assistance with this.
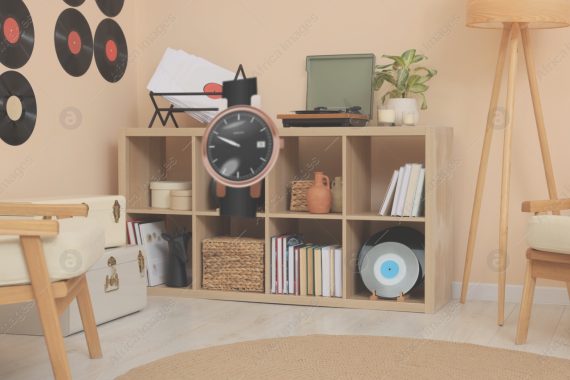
9 h 49 min
